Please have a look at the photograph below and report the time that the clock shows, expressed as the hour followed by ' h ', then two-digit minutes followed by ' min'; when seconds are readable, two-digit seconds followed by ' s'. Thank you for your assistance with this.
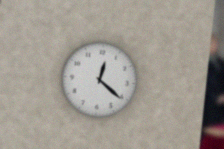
12 h 21 min
